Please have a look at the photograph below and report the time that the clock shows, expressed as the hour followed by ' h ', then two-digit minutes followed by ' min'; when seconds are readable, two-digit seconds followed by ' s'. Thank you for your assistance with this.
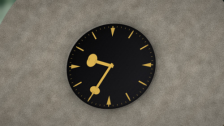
9 h 35 min
